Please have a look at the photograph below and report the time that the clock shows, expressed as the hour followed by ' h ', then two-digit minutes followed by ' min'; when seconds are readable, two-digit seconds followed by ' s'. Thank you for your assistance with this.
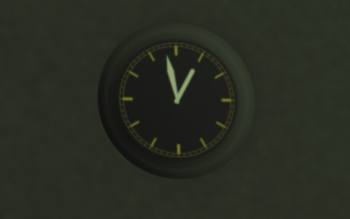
12 h 58 min
